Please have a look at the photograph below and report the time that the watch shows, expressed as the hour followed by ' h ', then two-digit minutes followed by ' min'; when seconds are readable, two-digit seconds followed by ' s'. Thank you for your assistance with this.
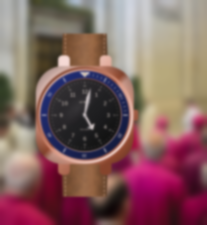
5 h 02 min
